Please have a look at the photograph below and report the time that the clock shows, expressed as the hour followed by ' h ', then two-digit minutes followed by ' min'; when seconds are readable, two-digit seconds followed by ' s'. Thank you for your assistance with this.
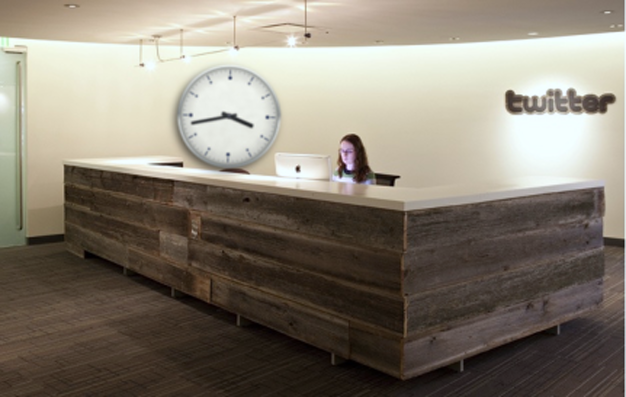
3 h 43 min
